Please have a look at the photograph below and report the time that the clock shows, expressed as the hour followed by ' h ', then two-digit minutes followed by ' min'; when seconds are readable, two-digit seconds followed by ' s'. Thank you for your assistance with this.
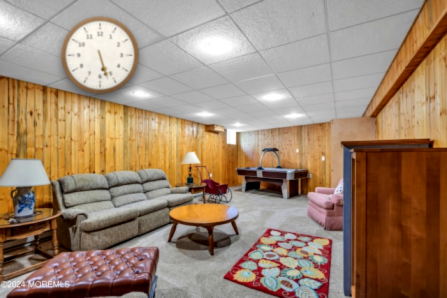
5 h 27 min
